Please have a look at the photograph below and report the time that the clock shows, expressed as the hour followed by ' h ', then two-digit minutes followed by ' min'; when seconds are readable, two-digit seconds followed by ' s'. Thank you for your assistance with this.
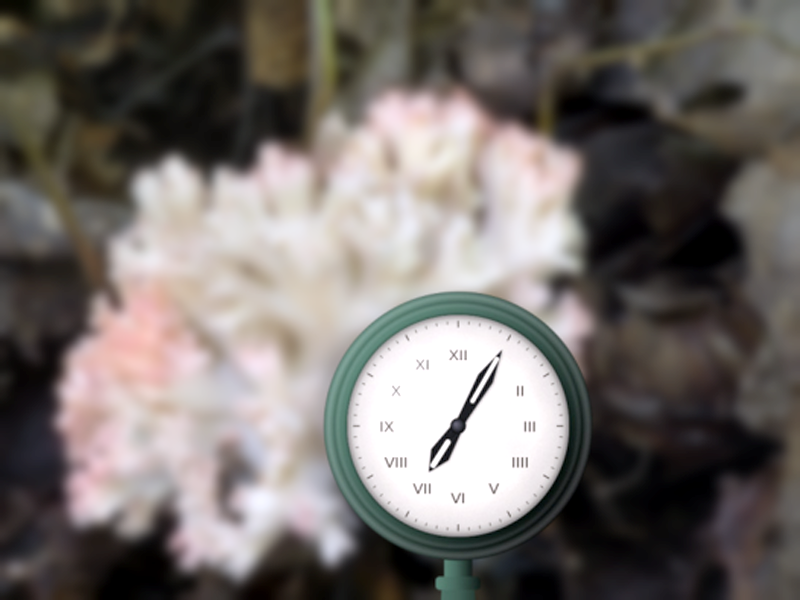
7 h 05 min
